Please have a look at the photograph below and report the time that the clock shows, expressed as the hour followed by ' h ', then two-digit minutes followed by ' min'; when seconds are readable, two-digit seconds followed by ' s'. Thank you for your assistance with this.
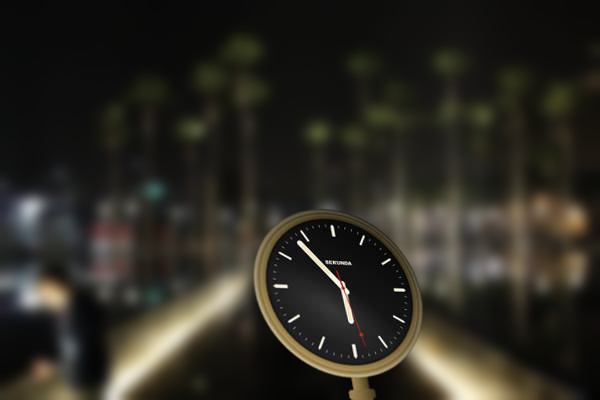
5 h 53 min 28 s
